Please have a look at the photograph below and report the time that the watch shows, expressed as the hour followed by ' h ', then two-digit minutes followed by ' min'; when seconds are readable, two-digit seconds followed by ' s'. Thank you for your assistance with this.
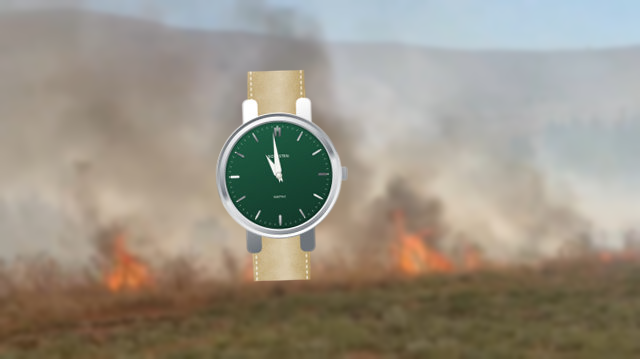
10 h 59 min
